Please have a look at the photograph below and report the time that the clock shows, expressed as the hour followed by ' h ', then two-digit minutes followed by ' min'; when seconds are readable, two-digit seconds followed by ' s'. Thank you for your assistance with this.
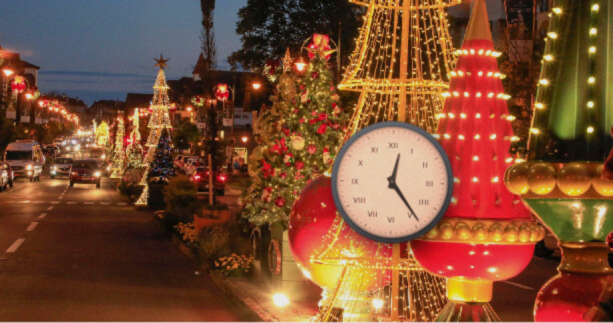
12 h 24 min
